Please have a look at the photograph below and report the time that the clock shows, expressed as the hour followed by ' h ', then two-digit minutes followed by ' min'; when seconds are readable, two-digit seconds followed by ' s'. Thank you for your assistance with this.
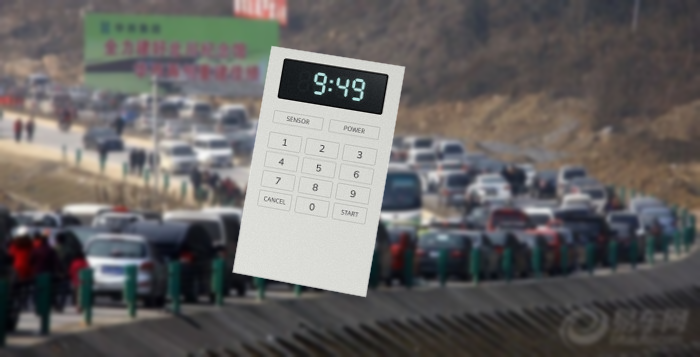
9 h 49 min
